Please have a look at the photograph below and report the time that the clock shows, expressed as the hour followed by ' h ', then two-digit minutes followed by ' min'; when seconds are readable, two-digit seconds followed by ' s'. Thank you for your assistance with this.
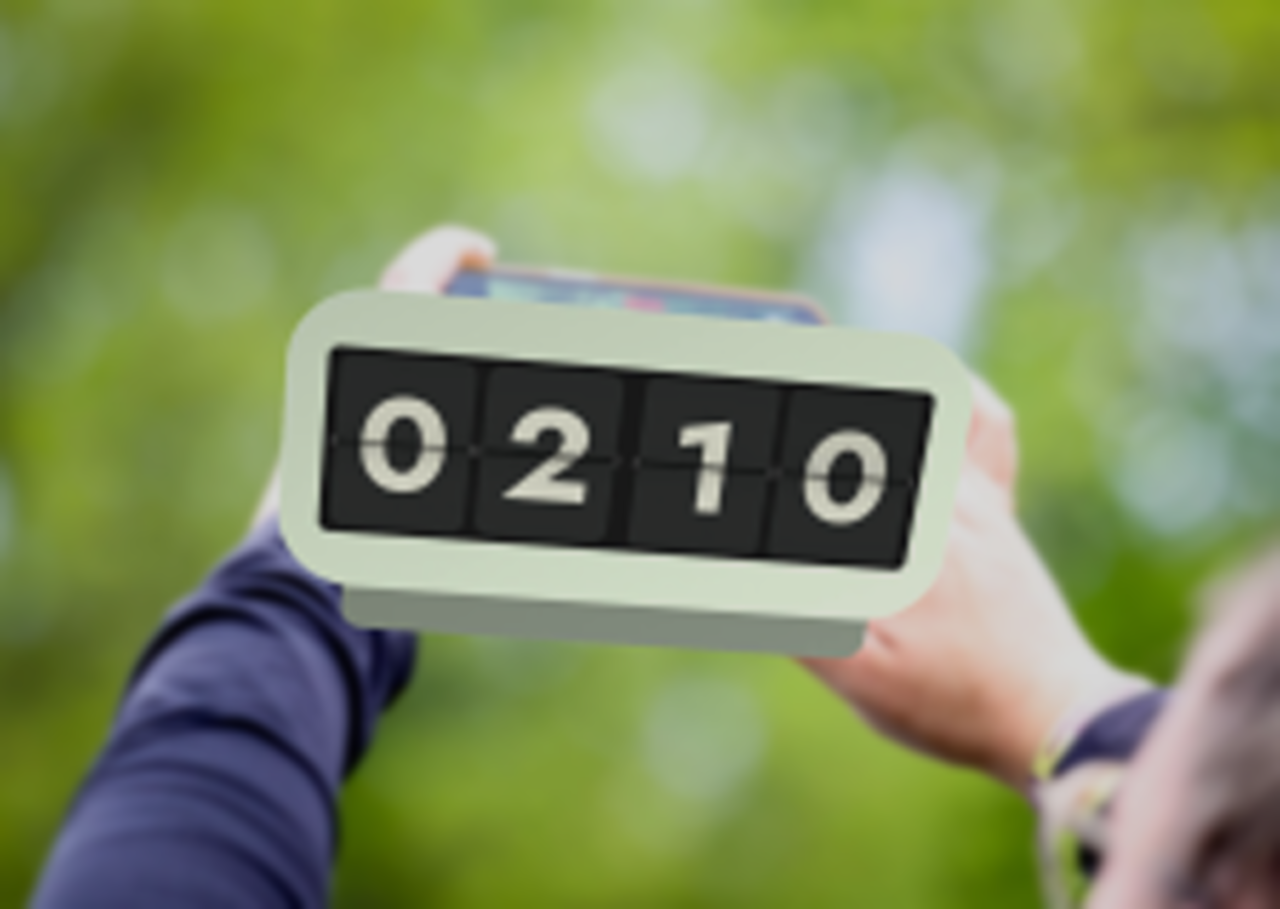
2 h 10 min
